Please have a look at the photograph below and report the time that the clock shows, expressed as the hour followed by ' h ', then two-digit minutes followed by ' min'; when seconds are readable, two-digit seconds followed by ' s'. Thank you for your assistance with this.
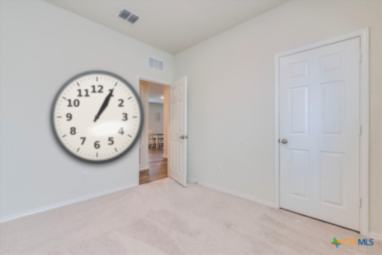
1 h 05 min
